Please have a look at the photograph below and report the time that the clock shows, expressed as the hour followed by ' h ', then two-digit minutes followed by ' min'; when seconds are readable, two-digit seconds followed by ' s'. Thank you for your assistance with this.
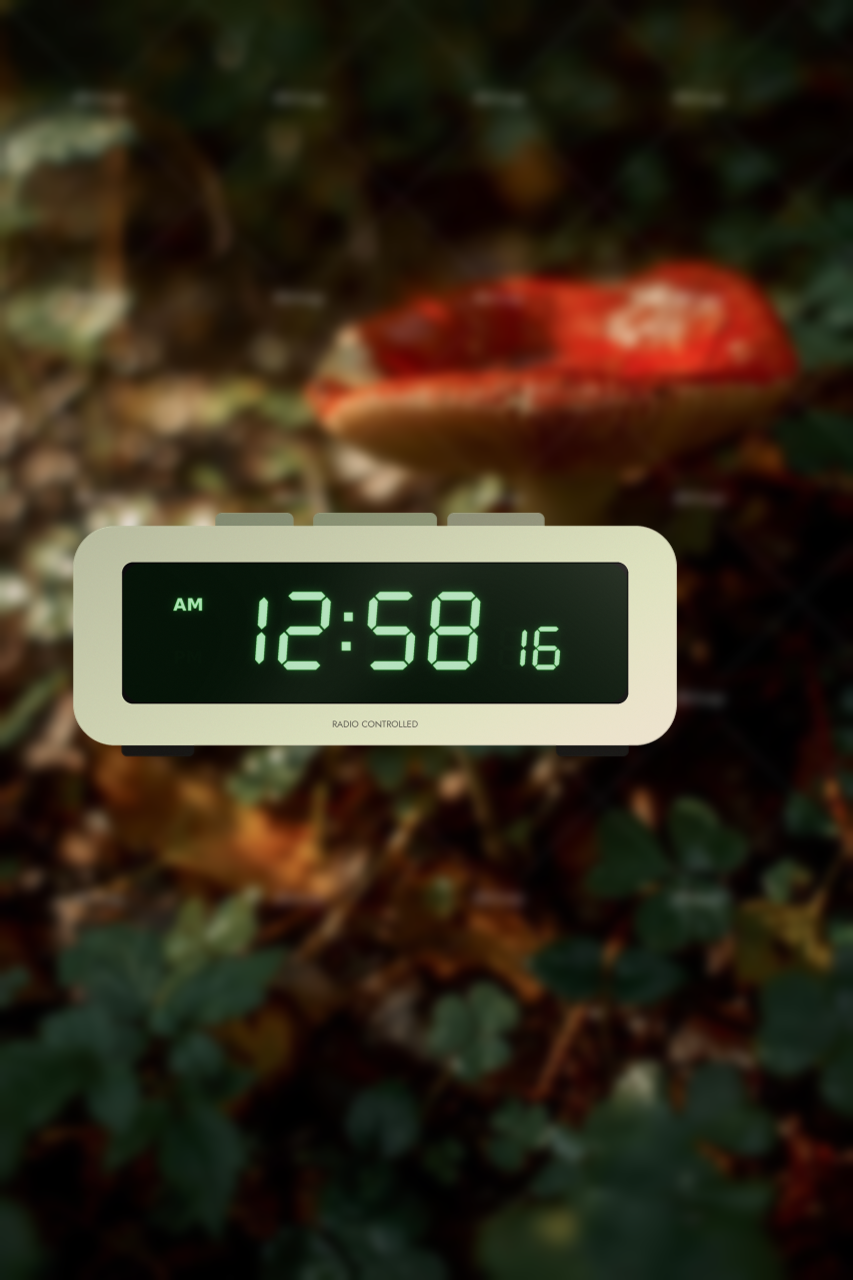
12 h 58 min 16 s
